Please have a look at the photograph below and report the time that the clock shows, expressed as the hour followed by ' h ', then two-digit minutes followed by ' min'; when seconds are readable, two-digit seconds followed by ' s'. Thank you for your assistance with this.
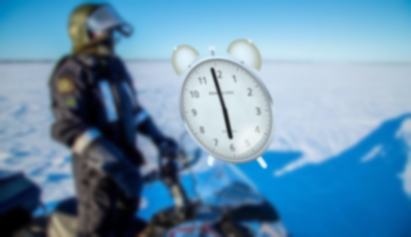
5 h 59 min
